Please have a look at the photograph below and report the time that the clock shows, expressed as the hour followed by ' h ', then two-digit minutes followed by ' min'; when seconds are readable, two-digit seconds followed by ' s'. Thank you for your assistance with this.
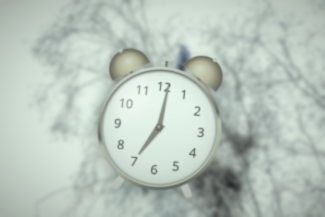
7 h 01 min
